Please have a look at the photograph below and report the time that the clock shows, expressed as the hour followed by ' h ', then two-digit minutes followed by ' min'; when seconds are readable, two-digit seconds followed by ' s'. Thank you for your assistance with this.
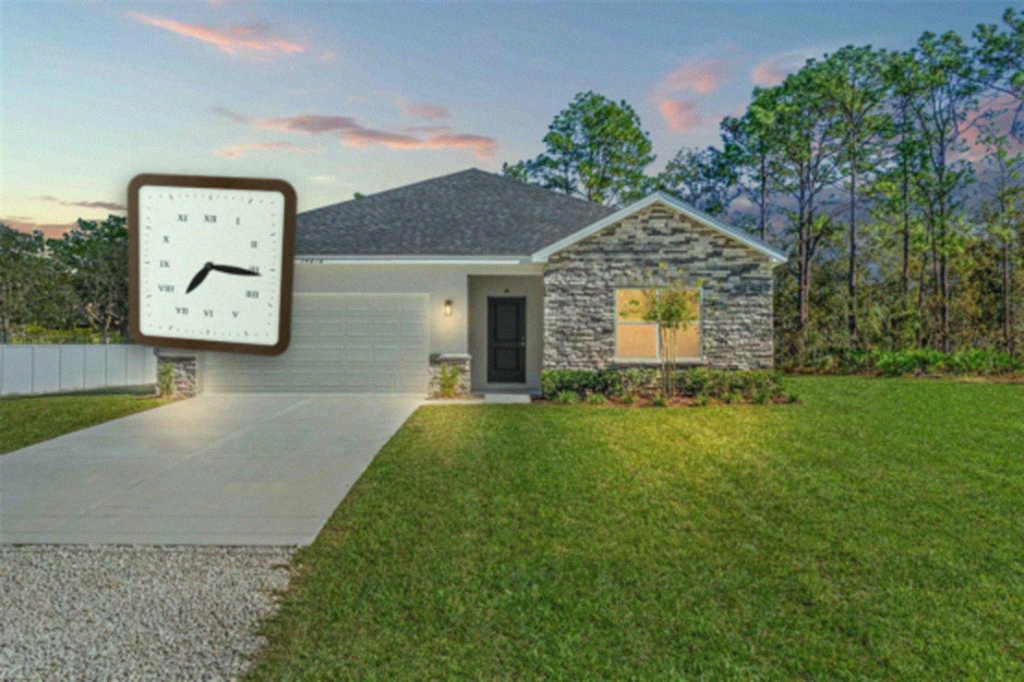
7 h 16 min
